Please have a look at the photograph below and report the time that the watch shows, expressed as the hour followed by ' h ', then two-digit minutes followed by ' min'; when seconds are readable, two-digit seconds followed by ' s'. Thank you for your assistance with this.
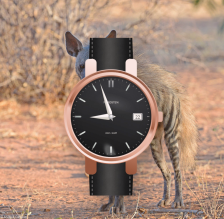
8 h 57 min
